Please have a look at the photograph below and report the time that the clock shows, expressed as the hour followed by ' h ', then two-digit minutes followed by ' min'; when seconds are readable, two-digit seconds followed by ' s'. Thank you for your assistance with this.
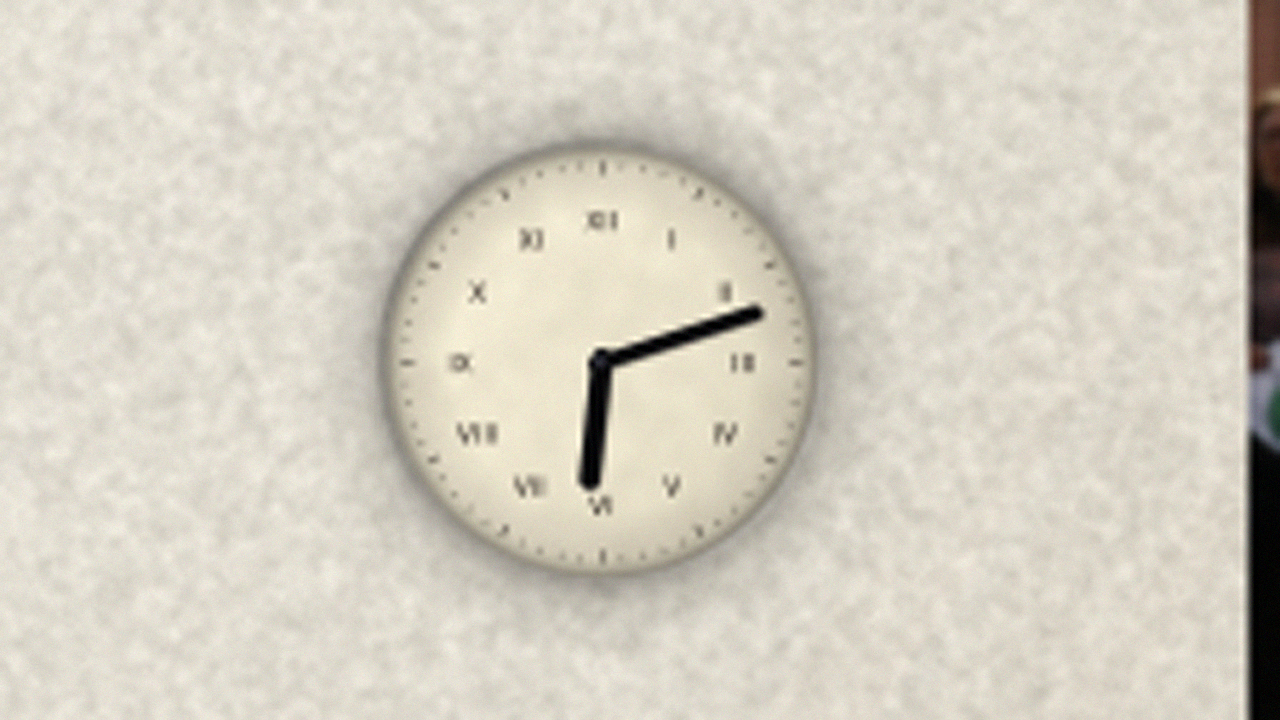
6 h 12 min
